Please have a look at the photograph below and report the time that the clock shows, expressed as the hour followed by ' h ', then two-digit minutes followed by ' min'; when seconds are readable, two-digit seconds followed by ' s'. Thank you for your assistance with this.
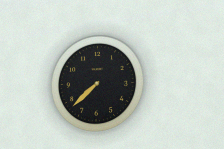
7 h 38 min
